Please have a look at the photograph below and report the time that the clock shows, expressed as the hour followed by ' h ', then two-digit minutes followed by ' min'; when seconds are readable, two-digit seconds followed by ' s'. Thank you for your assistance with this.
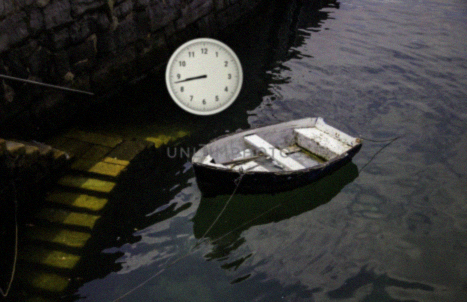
8 h 43 min
